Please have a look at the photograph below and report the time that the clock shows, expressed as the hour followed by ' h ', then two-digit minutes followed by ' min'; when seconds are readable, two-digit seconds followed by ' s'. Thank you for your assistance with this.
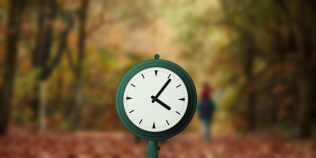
4 h 06 min
